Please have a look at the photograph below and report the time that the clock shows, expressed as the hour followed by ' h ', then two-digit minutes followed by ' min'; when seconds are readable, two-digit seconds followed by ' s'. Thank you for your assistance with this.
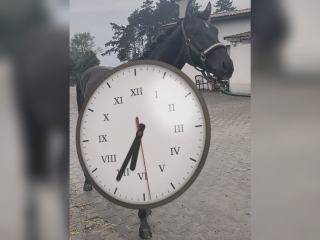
6 h 35 min 29 s
